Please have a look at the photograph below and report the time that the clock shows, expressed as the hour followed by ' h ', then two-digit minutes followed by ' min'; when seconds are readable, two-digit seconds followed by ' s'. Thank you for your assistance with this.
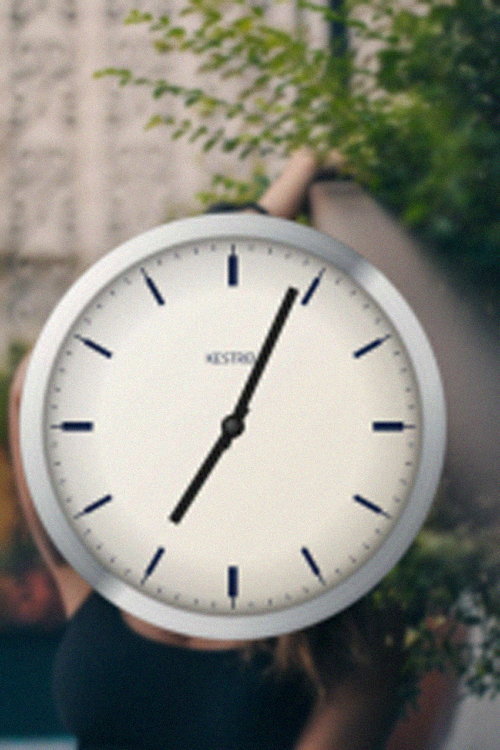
7 h 04 min
